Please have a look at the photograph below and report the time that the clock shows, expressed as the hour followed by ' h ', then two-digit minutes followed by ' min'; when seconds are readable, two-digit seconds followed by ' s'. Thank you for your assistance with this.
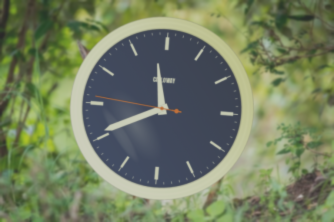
11 h 40 min 46 s
